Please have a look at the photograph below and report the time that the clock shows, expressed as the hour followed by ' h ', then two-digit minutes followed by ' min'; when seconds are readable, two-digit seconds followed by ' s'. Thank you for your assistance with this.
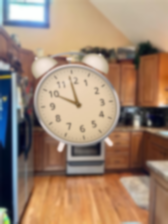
9 h 59 min
